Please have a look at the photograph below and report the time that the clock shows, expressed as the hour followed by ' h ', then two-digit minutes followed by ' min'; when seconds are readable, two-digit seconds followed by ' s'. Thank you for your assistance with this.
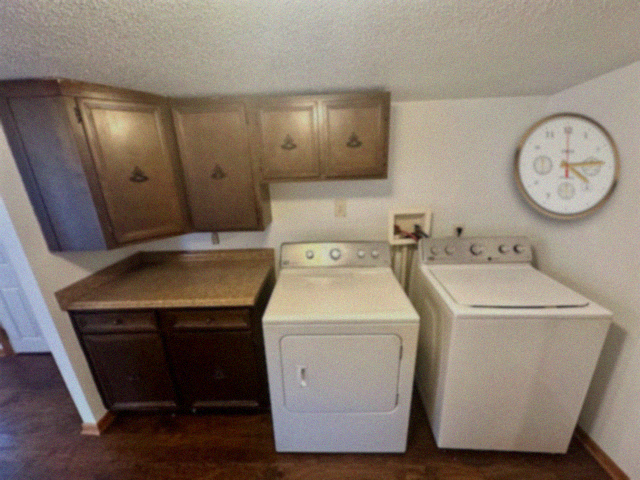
4 h 14 min
